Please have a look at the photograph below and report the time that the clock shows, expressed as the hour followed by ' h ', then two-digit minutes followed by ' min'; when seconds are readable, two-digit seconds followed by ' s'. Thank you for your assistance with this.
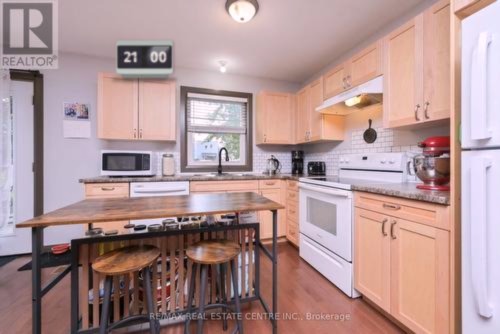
21 h 00 min
